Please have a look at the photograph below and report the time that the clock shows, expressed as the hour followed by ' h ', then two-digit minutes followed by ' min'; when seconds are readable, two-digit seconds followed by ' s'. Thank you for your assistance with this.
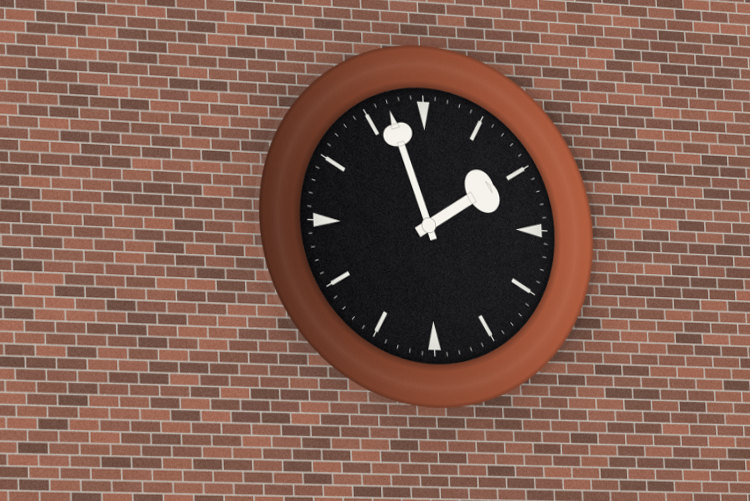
1 h 57 min
